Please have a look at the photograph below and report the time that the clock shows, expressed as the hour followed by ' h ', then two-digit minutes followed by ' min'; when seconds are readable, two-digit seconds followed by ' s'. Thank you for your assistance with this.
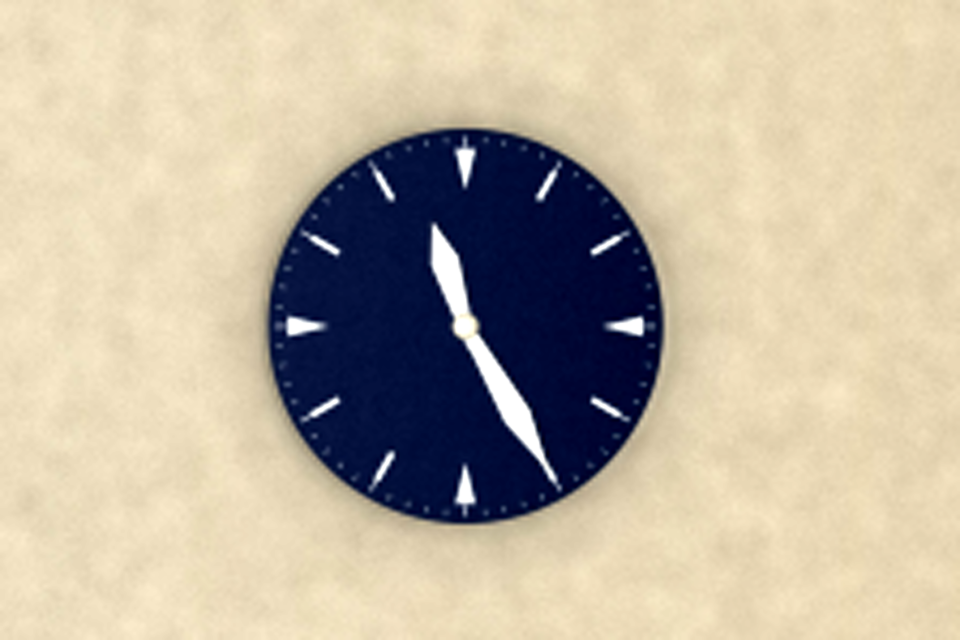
11 h 25 min
